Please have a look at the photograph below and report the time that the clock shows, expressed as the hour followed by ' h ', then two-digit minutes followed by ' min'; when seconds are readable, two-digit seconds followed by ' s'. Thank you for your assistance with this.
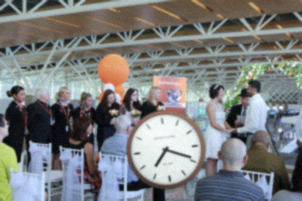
7 h 19 min
